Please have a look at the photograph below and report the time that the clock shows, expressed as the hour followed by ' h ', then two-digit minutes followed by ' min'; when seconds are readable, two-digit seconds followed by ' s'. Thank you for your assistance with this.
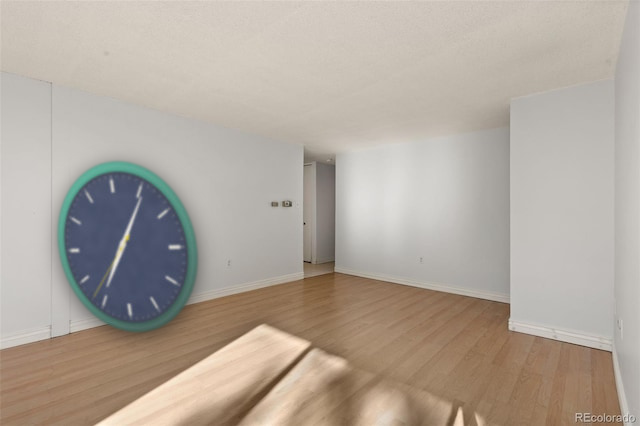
7 h 05 min 37 s
